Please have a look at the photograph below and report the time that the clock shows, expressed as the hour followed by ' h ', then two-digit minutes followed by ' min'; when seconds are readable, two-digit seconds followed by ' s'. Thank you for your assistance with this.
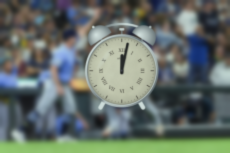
12 h 02 min
